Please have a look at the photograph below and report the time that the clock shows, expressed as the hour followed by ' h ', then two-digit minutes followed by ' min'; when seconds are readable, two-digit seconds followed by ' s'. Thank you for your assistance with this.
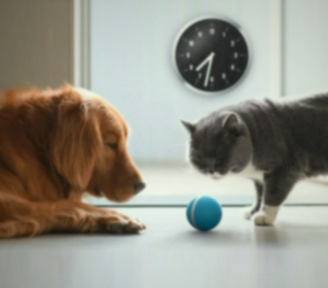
7 h 32 min
